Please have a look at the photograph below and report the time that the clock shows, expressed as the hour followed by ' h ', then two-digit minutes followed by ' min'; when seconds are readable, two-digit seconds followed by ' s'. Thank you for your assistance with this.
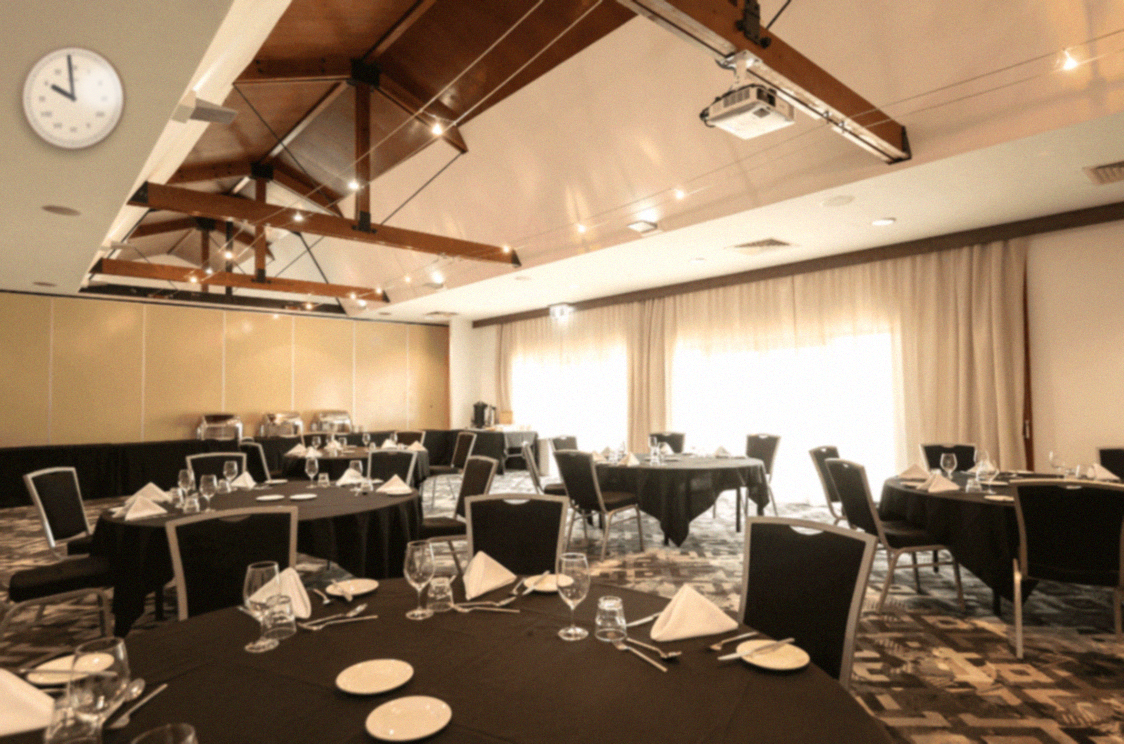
9 h 59 min
